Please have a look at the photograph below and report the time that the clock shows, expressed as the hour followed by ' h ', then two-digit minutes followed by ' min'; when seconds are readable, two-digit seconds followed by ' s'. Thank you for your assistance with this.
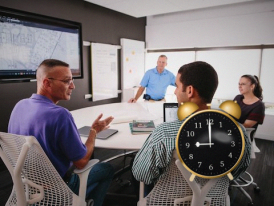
9 h 00 min
